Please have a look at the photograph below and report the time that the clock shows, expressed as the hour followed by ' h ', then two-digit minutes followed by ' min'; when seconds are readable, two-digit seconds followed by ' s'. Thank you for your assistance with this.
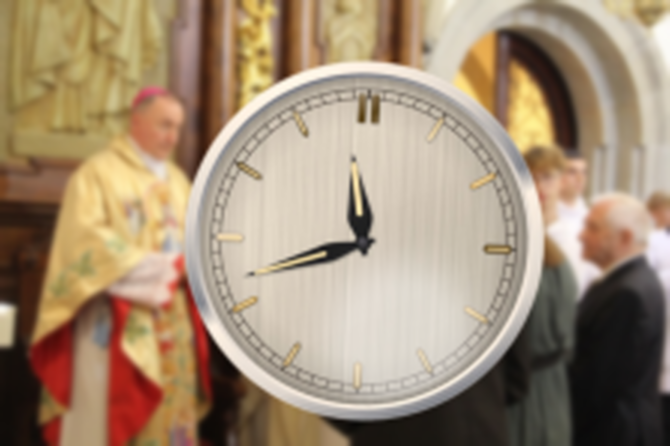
11 h 42 min
